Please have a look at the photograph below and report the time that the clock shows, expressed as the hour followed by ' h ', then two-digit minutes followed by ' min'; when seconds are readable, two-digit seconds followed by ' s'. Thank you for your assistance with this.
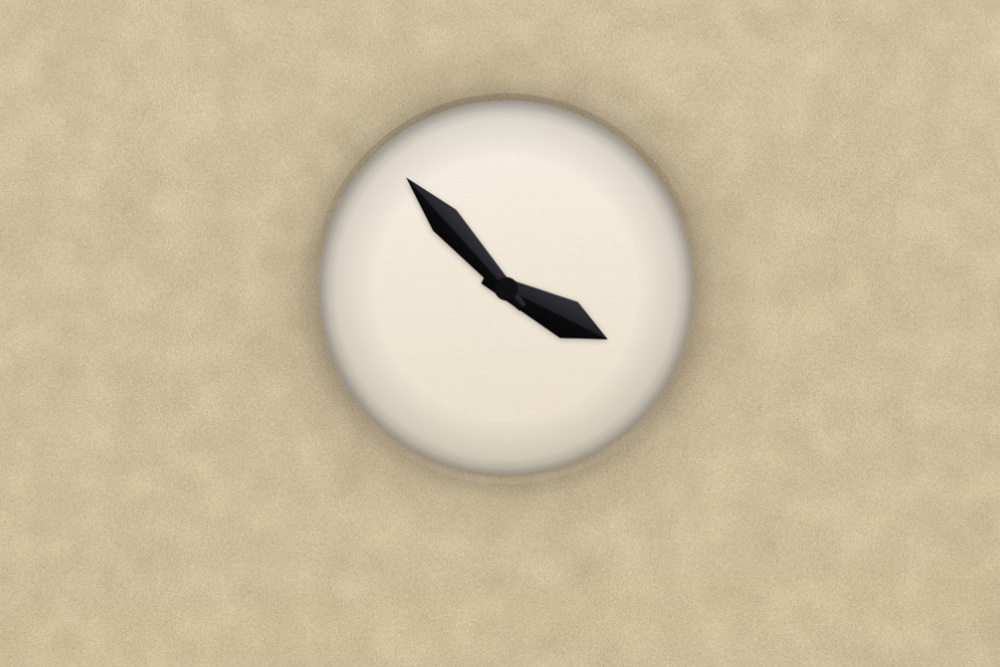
3 h 53 min
